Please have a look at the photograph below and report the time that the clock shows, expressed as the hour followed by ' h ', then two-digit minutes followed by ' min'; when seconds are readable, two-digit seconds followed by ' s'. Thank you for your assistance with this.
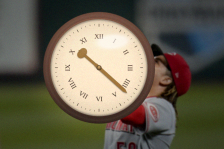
10 h 22 min
